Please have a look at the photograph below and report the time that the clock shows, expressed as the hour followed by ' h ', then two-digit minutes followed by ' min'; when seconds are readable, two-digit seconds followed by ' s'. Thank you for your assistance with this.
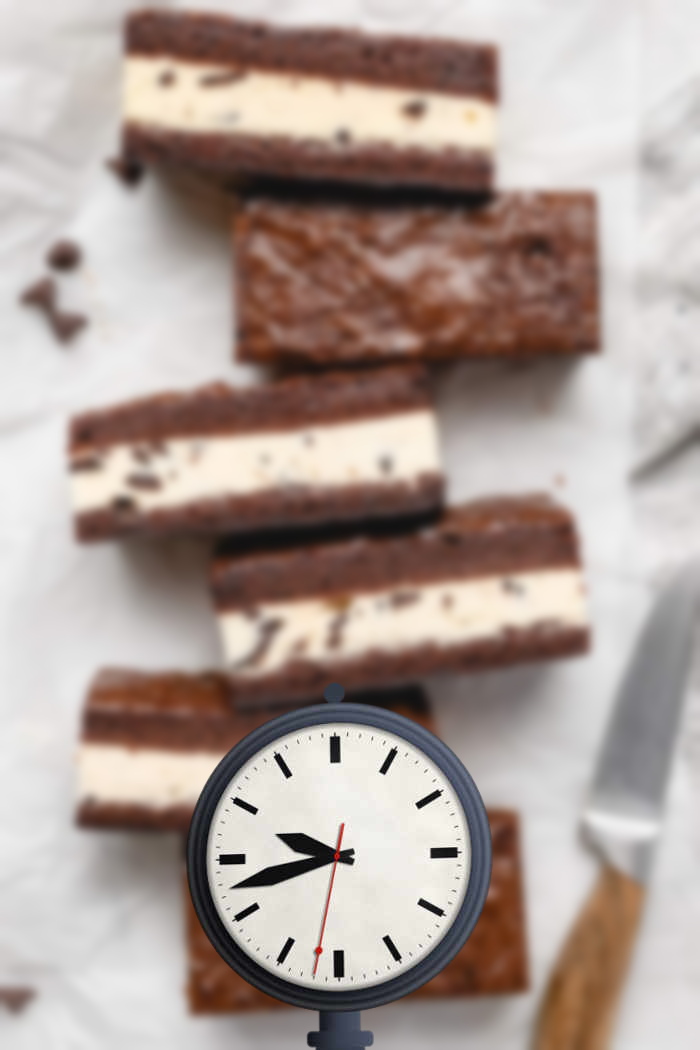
9 h 42 min 32 s
